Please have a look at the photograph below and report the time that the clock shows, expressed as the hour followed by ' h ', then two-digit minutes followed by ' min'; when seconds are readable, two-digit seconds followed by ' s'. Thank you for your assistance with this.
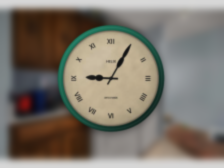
9 h 05 min
